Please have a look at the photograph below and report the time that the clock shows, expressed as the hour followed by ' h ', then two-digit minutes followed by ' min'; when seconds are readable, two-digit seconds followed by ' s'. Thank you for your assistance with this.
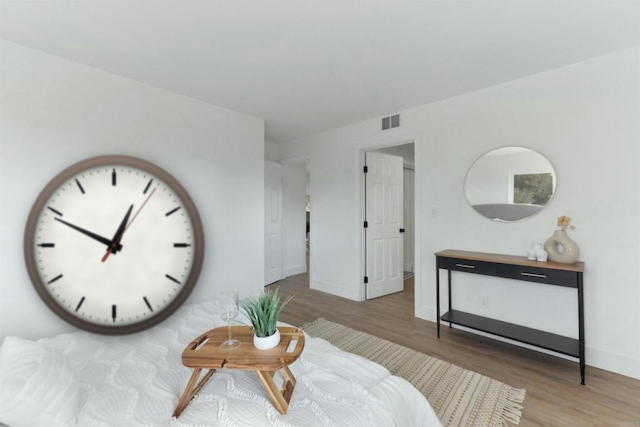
12 h 49 min 06 s
